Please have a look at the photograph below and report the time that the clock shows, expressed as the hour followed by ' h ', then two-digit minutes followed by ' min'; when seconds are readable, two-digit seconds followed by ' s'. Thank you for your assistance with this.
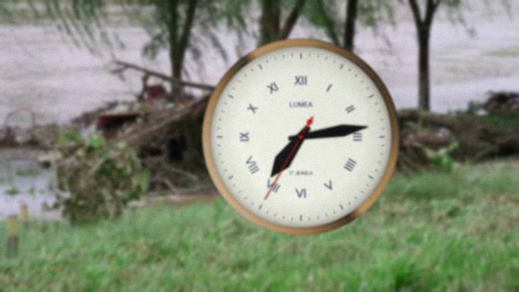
7 h 13 min 35 s
